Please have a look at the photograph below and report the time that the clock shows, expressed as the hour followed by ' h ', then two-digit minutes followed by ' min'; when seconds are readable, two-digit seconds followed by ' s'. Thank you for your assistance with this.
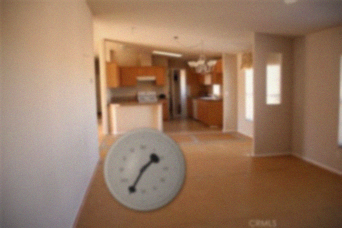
1 h 35 min
